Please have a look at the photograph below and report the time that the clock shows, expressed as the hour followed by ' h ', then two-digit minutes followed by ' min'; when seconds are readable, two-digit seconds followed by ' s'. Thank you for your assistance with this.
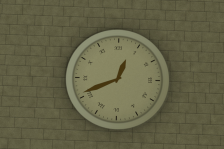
12 h 41 min
